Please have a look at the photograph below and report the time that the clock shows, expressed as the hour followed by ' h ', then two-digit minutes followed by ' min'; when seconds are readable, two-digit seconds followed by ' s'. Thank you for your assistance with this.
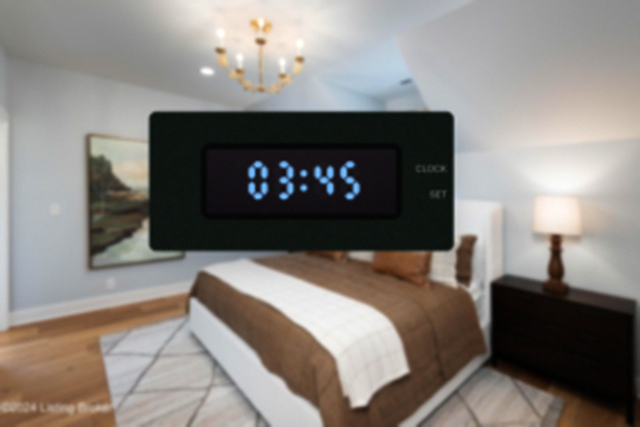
3 h 45 min
